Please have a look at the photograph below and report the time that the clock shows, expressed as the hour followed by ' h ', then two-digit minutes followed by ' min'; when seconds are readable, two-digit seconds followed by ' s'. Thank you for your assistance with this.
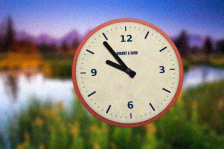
9 h 54 min
